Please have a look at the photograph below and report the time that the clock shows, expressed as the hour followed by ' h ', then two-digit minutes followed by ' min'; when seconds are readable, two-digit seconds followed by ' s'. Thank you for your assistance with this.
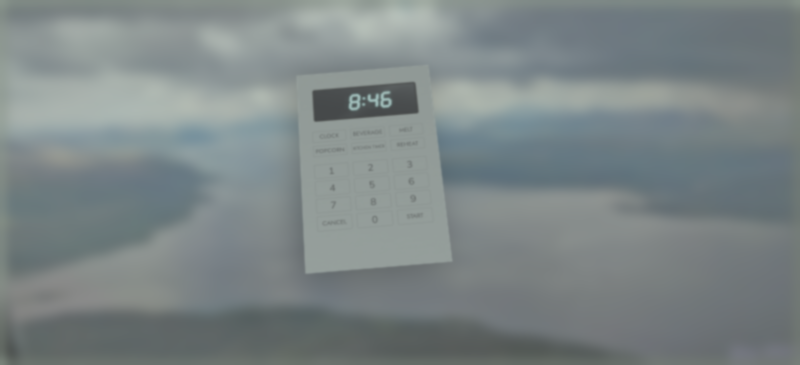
8 h 46 min
